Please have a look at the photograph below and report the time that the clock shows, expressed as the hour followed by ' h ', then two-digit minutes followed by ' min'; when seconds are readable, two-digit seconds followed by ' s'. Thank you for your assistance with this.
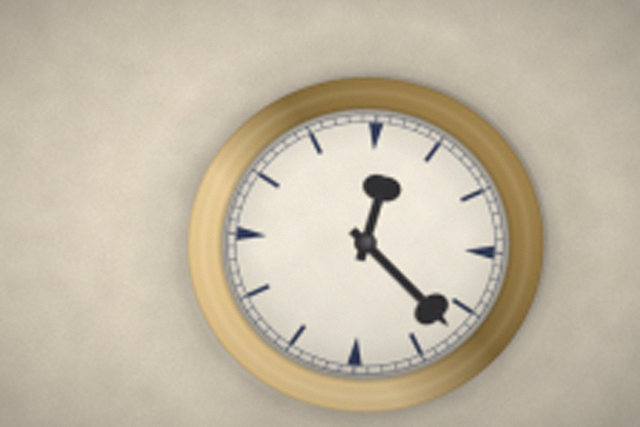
12 h 22 min
